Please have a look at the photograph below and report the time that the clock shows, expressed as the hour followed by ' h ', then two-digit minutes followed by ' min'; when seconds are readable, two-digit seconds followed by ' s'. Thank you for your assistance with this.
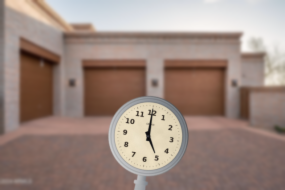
5 h 00 min
